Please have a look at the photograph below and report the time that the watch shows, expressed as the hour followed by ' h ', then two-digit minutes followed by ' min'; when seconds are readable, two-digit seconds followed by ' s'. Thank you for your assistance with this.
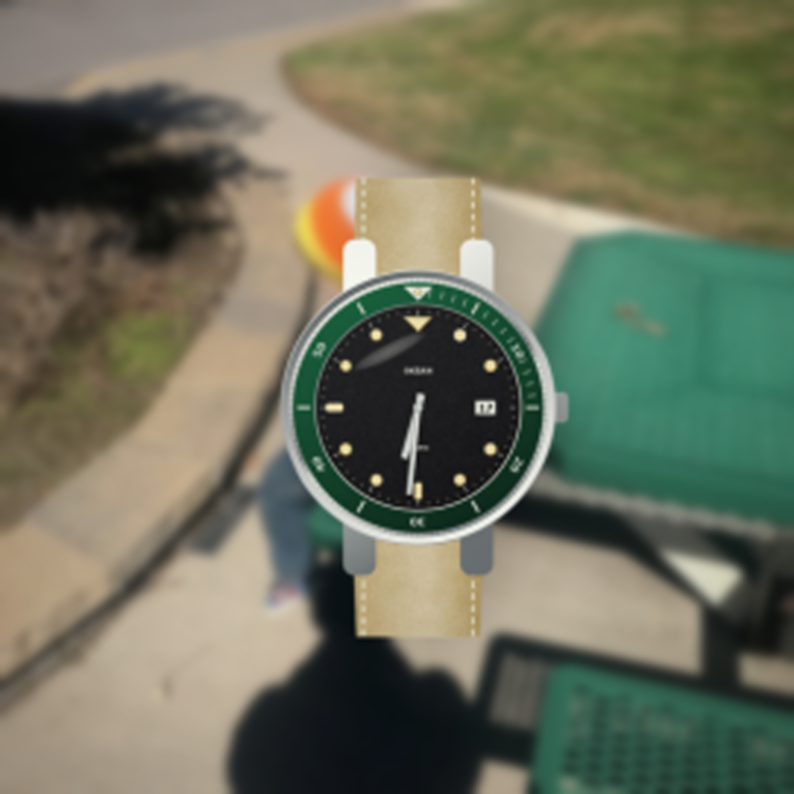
6 h 31 min
